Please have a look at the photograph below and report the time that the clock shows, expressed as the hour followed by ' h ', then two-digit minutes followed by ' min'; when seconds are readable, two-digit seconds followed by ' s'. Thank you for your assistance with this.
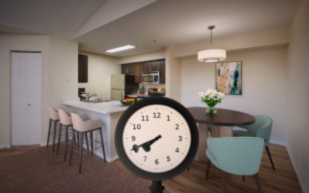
7 h 41 min
